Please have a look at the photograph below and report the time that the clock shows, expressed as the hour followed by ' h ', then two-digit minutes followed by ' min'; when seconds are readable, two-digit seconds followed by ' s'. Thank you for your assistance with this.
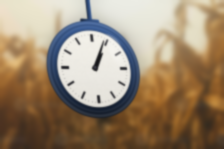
1 h 04 min
